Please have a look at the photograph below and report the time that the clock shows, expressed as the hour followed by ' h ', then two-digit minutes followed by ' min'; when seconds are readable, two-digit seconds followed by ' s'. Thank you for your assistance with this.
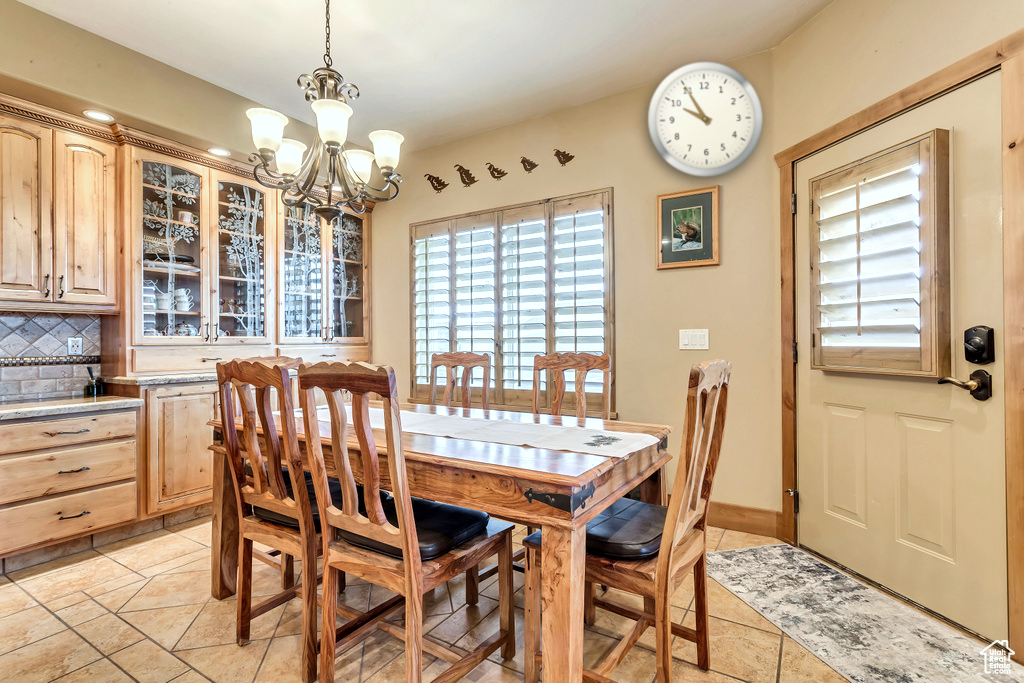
9 h 55 min
